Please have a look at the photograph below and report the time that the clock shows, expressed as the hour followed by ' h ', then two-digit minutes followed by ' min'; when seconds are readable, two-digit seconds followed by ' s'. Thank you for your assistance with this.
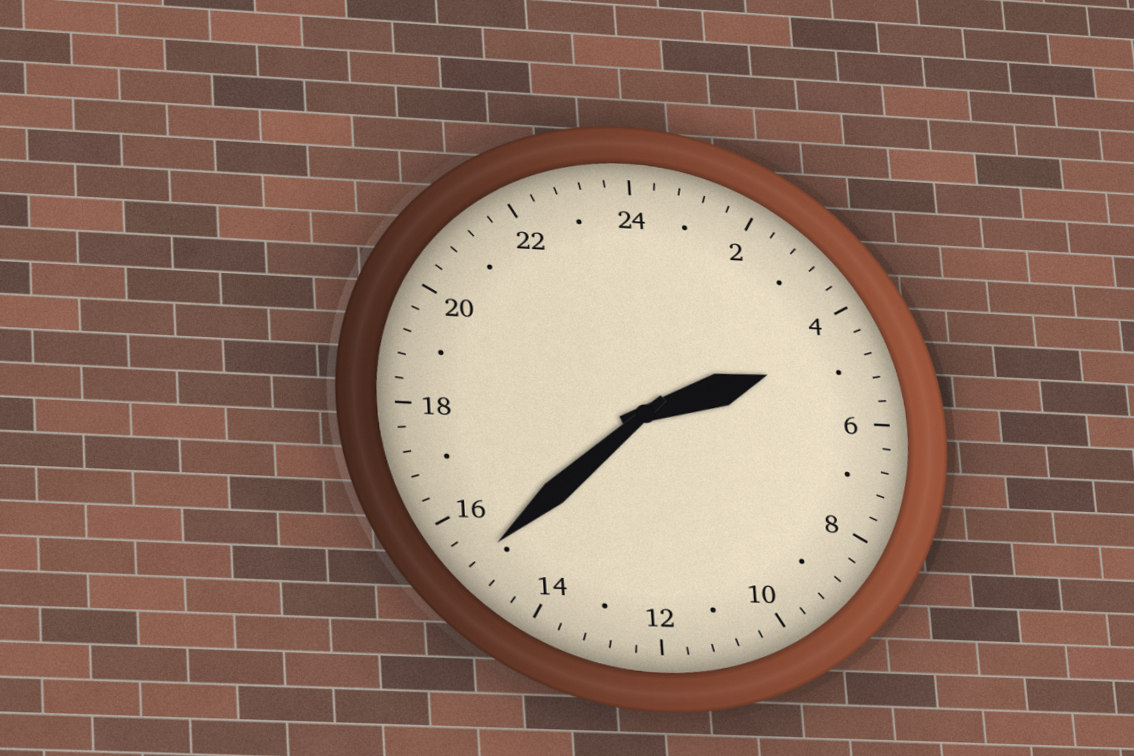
4 h 38 min
